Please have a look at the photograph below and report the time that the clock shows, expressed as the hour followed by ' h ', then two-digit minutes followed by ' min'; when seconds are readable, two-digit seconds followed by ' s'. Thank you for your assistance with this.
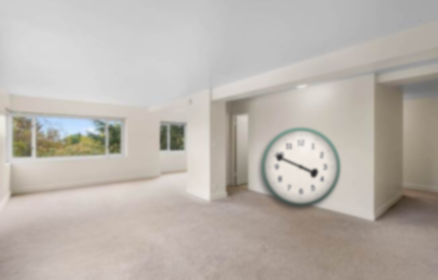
3 h 49 min
